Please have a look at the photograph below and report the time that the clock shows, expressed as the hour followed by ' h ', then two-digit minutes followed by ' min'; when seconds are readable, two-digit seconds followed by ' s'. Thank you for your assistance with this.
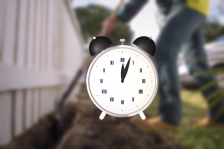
12 h 03 min
